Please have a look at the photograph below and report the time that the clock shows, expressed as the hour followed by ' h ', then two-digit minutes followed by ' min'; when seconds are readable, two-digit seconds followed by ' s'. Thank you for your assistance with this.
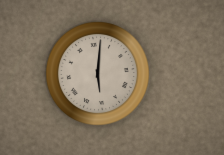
6 h 02 min
